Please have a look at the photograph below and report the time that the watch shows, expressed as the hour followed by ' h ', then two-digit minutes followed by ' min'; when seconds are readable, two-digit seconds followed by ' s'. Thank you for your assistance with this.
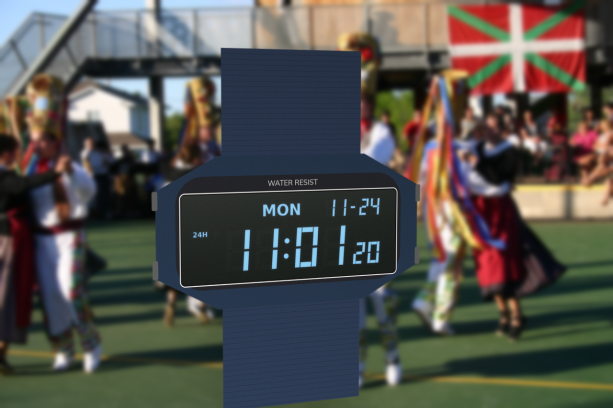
11 h 01 min 20 s
